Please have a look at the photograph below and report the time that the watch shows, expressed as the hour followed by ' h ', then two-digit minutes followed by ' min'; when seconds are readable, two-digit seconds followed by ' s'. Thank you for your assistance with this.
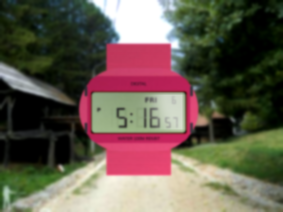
5 h 16 min
